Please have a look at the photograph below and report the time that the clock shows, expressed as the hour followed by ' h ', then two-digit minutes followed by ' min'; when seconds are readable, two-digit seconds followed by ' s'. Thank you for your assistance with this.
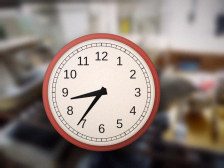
8 h 36 min
